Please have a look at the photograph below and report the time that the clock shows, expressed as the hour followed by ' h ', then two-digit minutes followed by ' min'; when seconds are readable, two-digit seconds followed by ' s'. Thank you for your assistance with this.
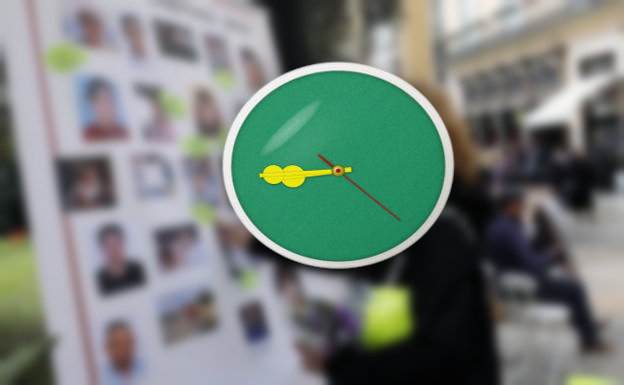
8 h 44 min 22 s
